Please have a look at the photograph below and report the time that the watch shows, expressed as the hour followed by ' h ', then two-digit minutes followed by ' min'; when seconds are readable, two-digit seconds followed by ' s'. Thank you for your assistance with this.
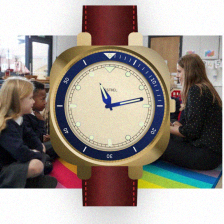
11 h 13 min
